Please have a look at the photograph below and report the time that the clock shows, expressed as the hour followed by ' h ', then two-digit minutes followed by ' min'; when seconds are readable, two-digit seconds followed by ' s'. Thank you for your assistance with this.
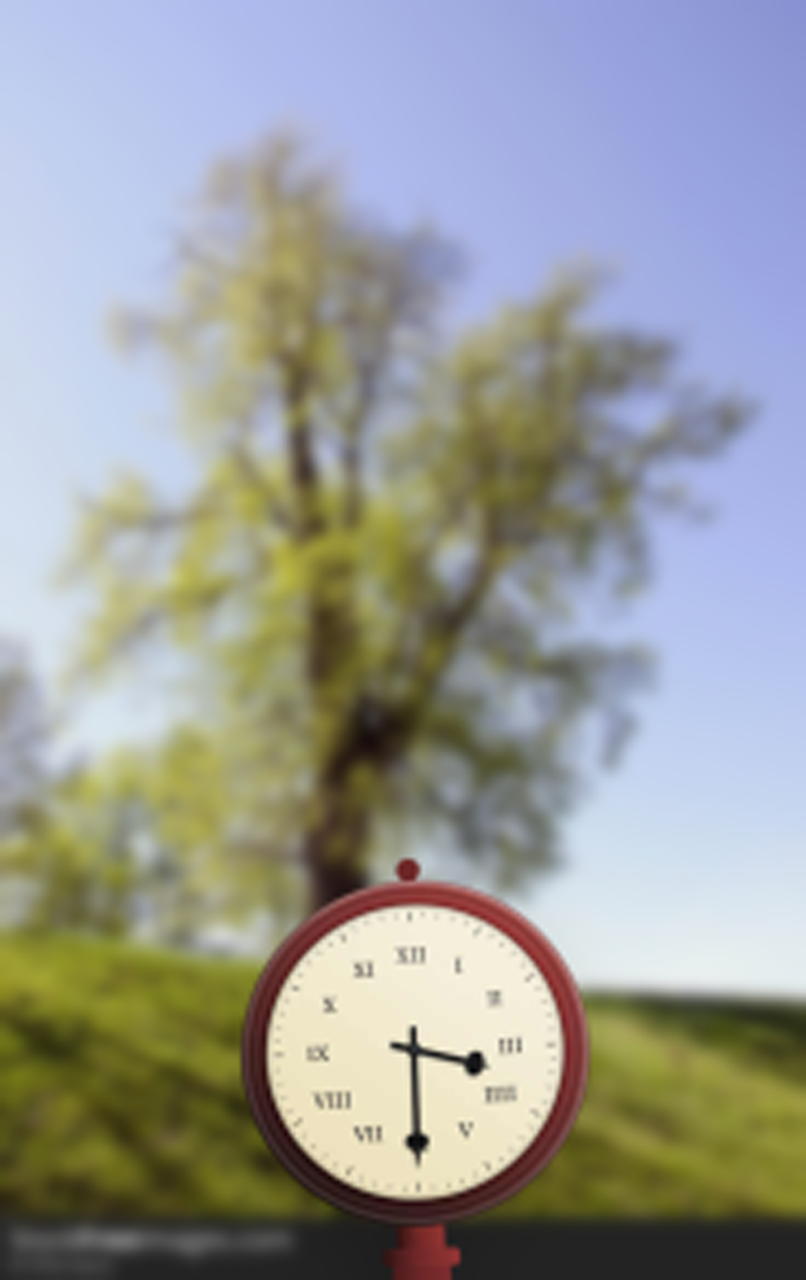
3 h 30 min
